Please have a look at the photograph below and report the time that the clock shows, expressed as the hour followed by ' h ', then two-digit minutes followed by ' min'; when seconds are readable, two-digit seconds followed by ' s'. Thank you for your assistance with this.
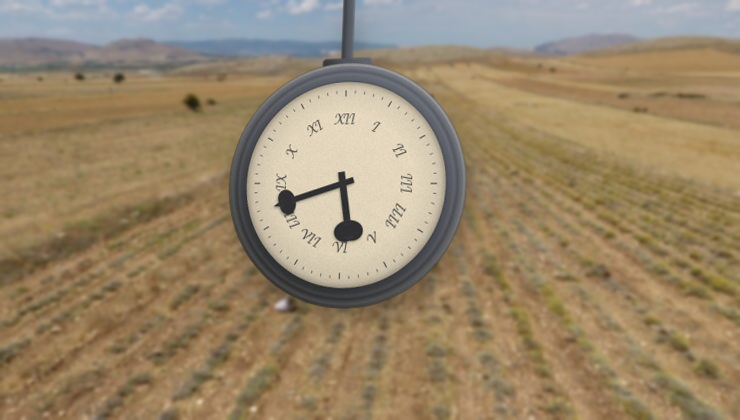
5 h 42 min
